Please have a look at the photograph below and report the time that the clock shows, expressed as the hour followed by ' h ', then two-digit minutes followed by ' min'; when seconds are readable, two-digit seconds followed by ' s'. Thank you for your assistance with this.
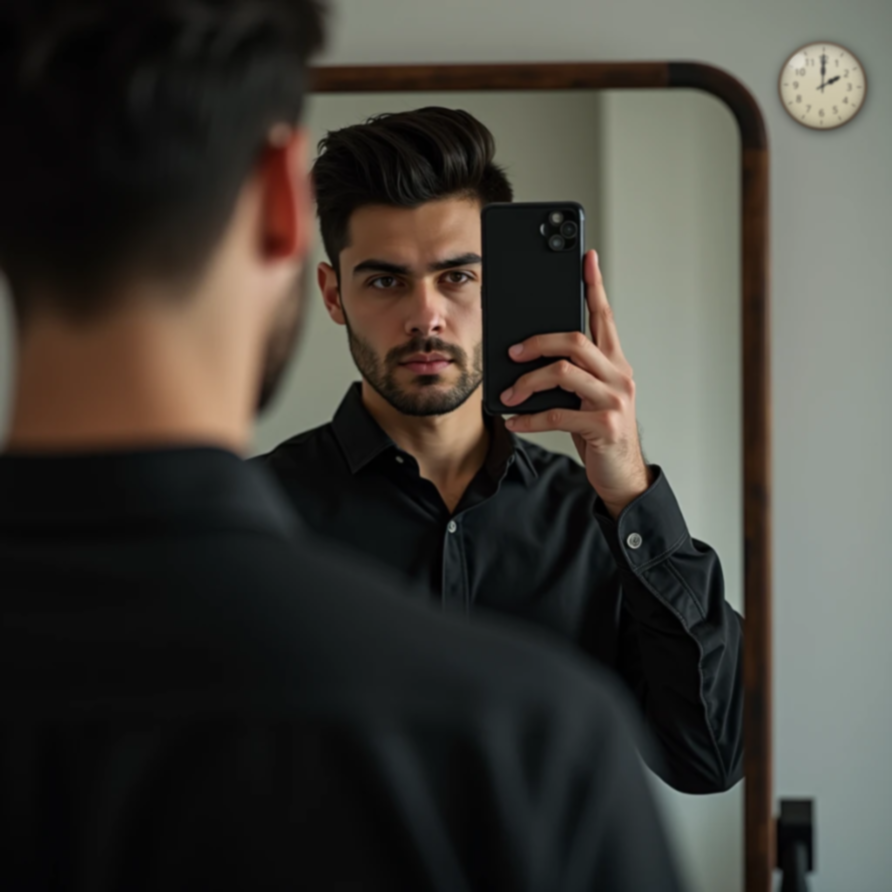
2 h 00 min
